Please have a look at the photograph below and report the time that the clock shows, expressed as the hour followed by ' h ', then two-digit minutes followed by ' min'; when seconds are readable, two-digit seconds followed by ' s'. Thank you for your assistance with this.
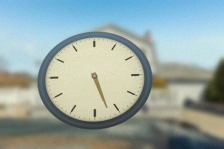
5 h 27 min
